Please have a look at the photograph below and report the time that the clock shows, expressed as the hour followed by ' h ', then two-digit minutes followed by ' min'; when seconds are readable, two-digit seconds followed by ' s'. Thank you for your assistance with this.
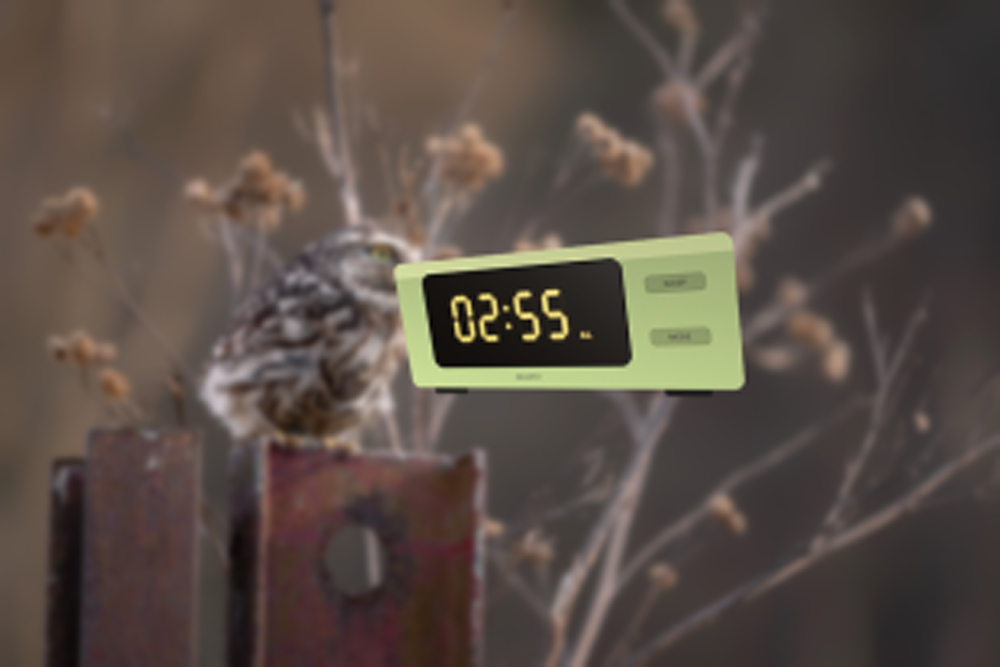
2 h 55 min
